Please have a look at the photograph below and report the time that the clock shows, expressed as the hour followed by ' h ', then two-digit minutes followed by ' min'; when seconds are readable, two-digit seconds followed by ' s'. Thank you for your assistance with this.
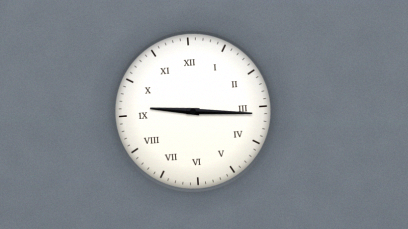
9 h 16 min
